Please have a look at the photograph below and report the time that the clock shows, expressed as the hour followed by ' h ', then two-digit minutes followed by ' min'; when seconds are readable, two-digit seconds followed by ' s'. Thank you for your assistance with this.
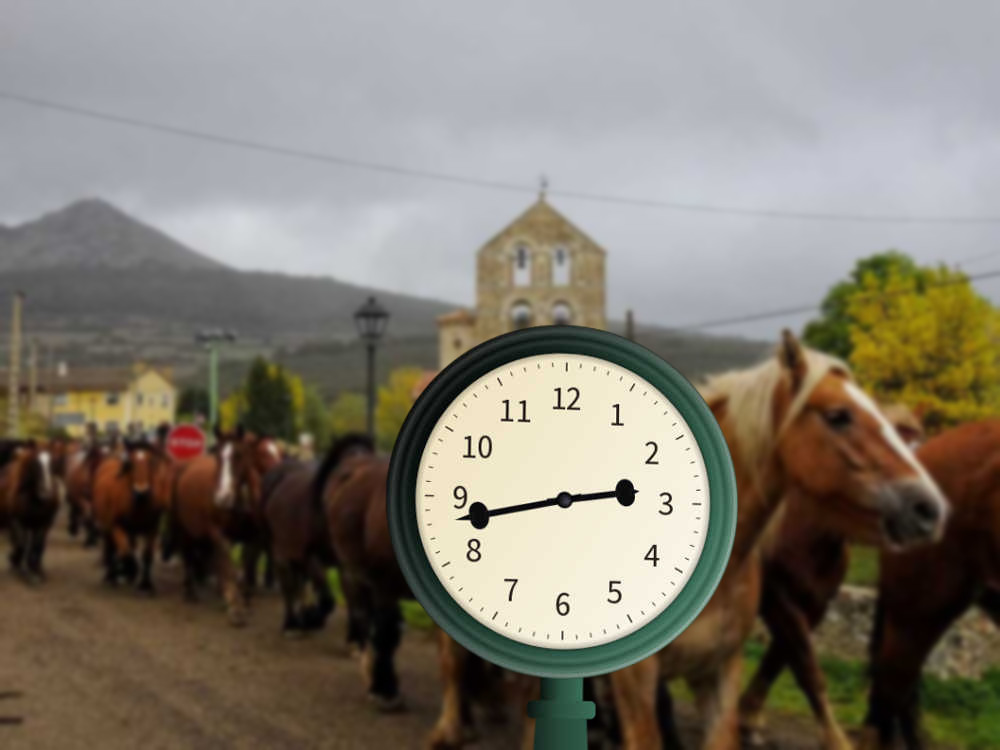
2 h 43 min
